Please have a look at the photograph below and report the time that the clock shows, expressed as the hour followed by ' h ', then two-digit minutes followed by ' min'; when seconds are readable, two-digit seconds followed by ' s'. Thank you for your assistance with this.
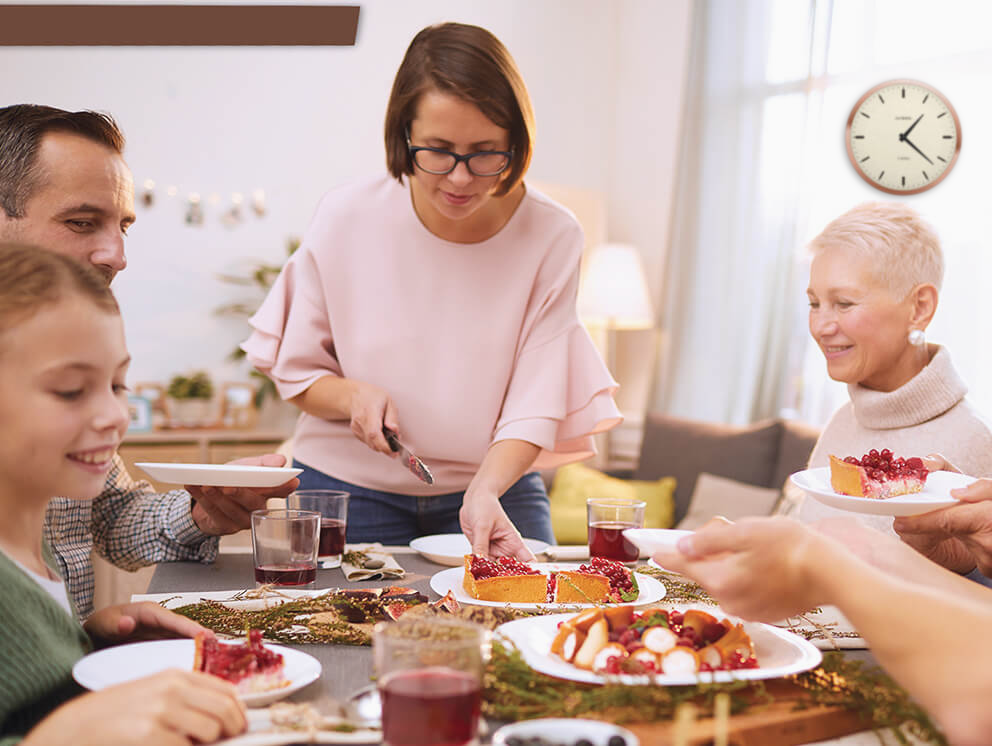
1 h 22 min
